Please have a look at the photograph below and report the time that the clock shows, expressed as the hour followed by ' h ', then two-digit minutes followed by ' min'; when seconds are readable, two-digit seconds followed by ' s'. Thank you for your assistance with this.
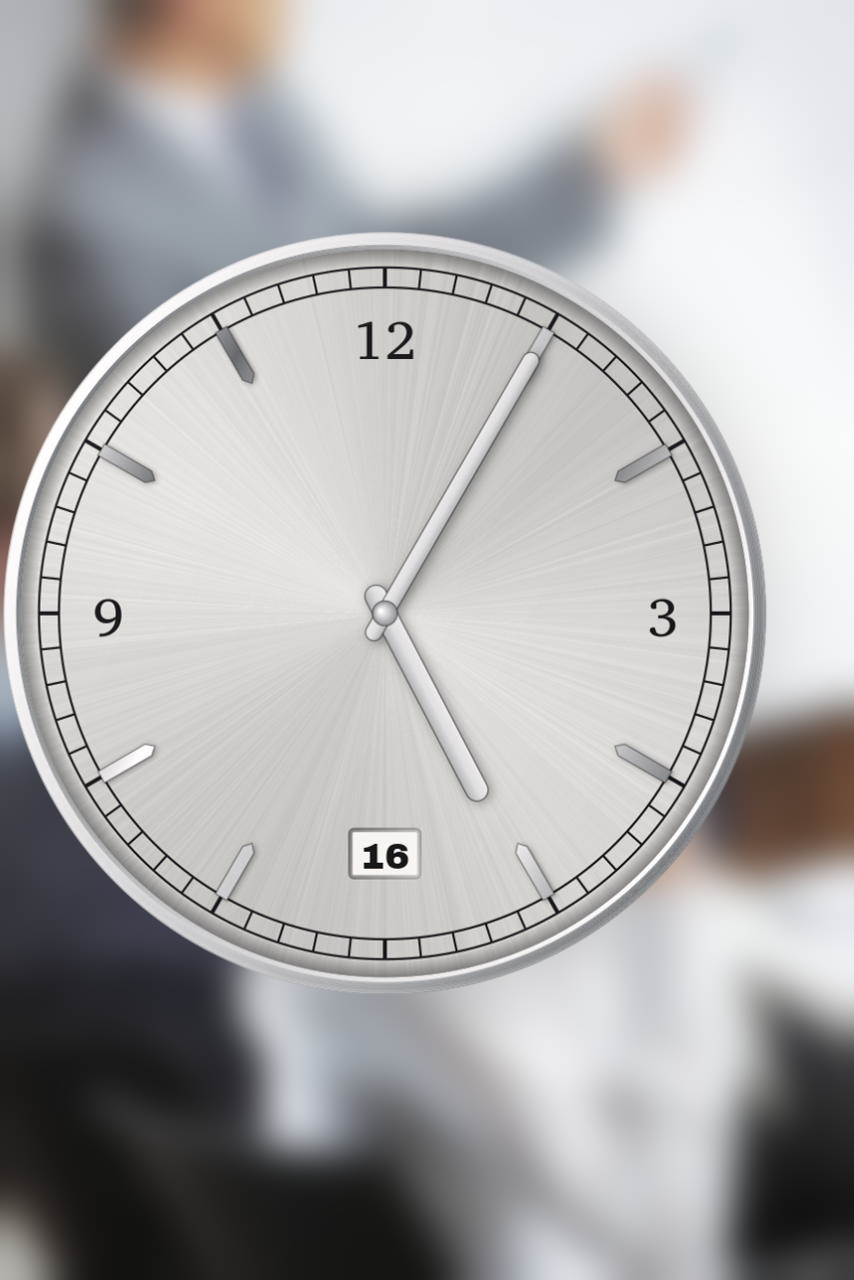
5 h 05 min
